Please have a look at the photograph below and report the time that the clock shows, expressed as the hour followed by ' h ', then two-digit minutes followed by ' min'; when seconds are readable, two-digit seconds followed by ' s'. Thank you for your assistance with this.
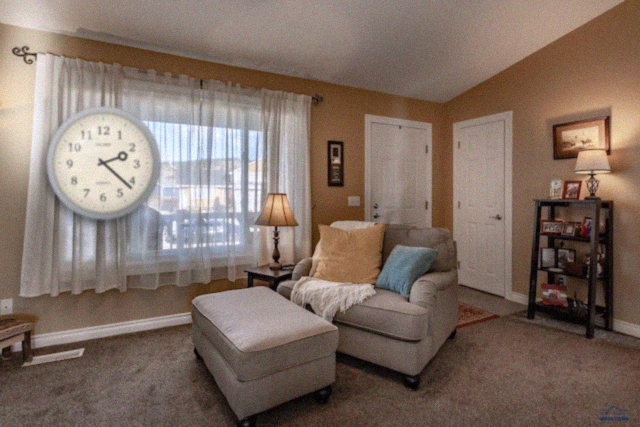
2 h 22 min
